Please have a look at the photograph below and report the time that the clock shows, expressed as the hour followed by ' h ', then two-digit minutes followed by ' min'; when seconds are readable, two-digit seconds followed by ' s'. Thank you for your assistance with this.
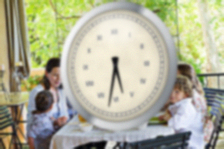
5 h 32 min
